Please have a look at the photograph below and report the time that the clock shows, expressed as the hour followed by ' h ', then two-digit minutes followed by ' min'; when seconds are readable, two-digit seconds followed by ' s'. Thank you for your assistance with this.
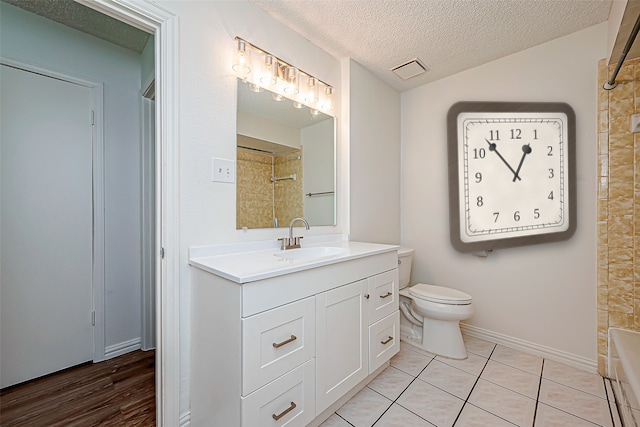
12 h 53 min
